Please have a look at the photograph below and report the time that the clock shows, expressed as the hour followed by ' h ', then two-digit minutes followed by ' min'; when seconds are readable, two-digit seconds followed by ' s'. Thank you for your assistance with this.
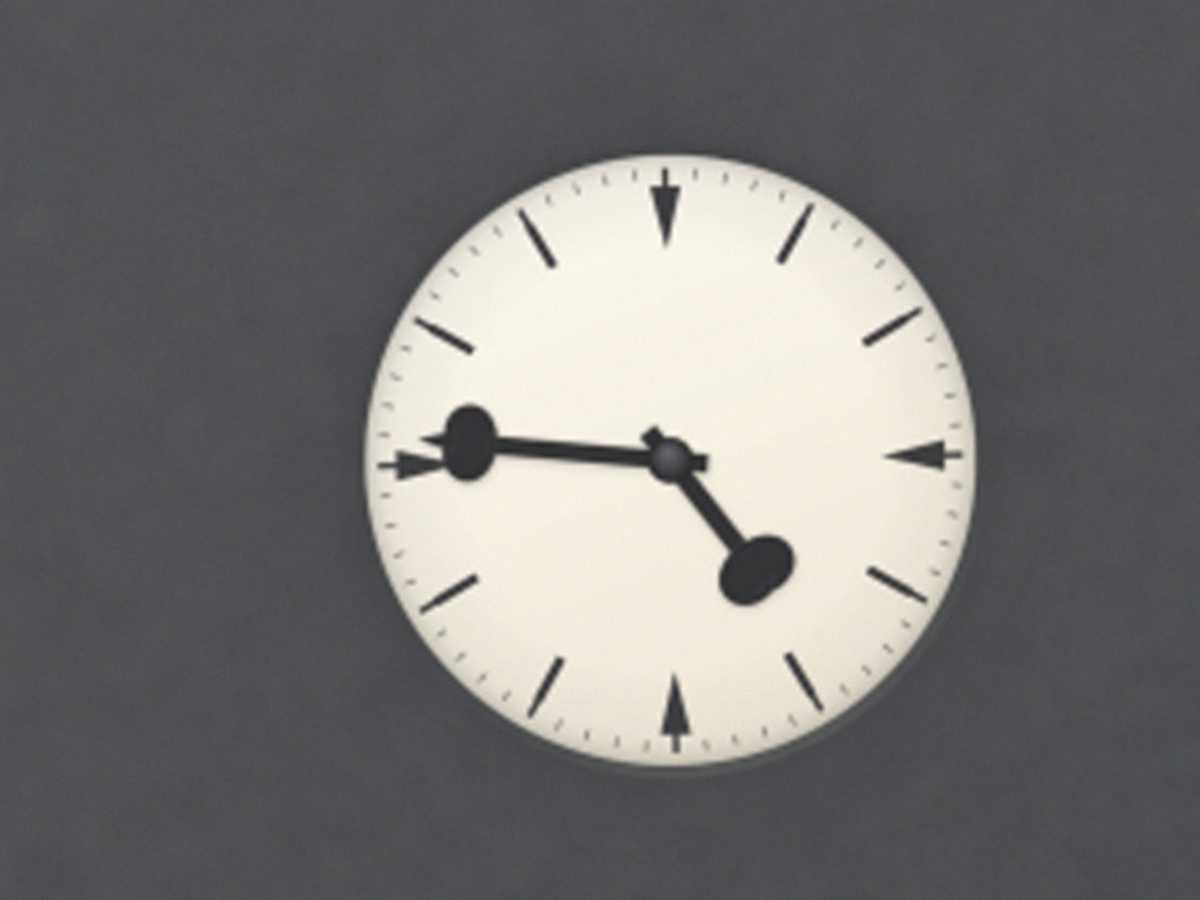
4 h 46 min
